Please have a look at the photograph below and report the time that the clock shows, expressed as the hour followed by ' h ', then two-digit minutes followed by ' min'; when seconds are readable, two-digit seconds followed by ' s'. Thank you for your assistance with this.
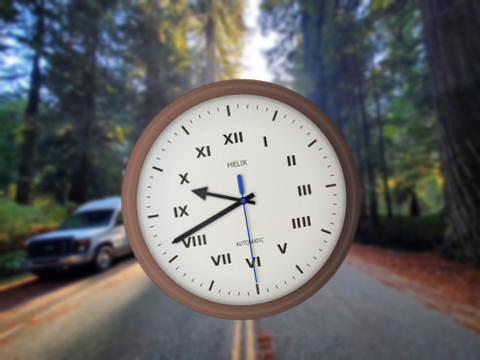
9 h 41 min 30 s
